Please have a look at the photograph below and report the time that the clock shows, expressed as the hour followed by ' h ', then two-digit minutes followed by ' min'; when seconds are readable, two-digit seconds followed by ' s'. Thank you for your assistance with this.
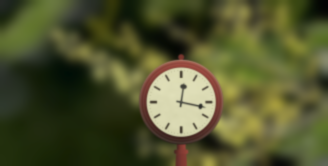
12 h 17 min
